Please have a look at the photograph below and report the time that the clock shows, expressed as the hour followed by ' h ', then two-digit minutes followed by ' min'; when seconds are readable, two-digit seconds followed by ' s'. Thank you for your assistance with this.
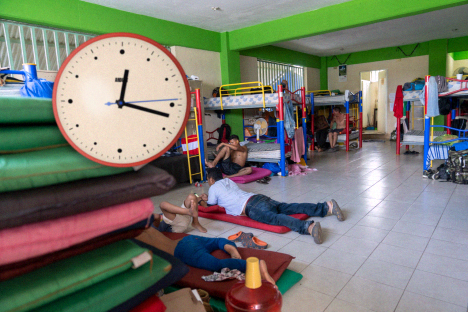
12 h 17 min 14 s
